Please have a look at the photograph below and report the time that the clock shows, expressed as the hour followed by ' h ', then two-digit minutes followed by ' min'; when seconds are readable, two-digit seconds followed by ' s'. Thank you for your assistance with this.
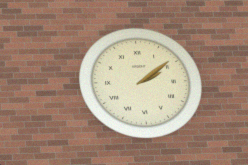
2 h 09 min
